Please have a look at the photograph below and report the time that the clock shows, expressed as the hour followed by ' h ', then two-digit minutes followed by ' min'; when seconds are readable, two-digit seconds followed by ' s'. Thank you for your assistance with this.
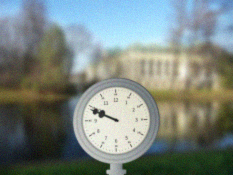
9 h 49 min
